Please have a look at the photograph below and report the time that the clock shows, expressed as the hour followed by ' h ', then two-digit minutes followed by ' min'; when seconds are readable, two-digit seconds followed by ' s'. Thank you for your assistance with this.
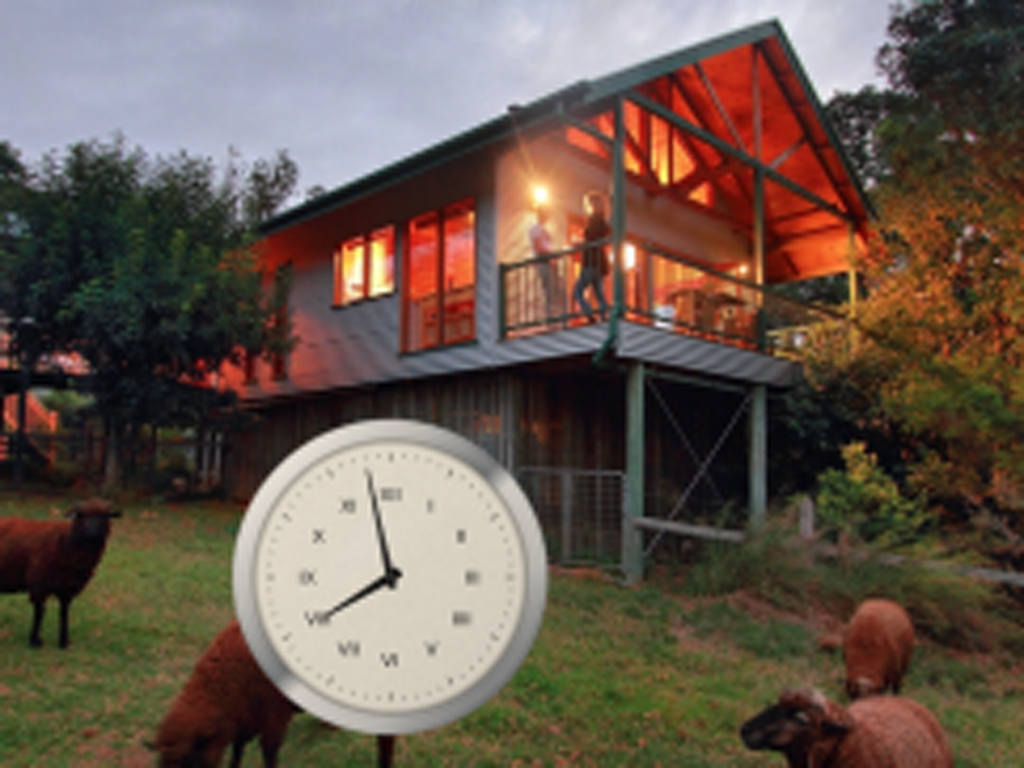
7 h 58 min
